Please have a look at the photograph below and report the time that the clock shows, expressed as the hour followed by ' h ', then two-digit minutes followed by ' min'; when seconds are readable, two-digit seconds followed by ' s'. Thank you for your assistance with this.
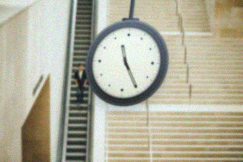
11 h 25 min
